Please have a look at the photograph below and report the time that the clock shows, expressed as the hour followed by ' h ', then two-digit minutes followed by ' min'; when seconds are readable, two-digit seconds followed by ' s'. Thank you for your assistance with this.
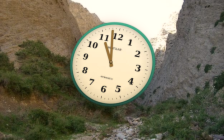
10 h 58 min
